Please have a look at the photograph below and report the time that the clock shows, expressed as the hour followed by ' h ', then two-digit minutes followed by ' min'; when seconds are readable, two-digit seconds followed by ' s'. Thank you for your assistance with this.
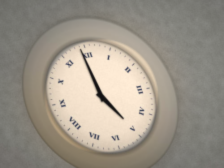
4 h 59 min
